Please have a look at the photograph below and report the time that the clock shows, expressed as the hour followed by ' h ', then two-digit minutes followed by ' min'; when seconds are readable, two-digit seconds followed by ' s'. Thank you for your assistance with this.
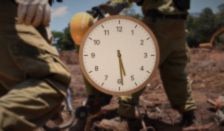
5 h 29 min
